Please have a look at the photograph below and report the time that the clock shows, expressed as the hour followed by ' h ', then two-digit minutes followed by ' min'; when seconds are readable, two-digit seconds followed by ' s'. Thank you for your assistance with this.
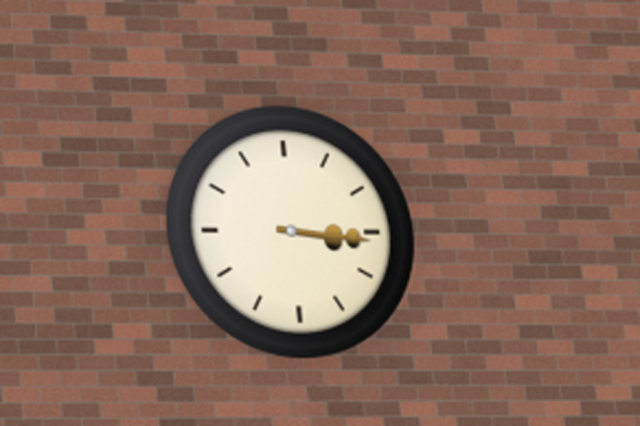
3 h 16 min
